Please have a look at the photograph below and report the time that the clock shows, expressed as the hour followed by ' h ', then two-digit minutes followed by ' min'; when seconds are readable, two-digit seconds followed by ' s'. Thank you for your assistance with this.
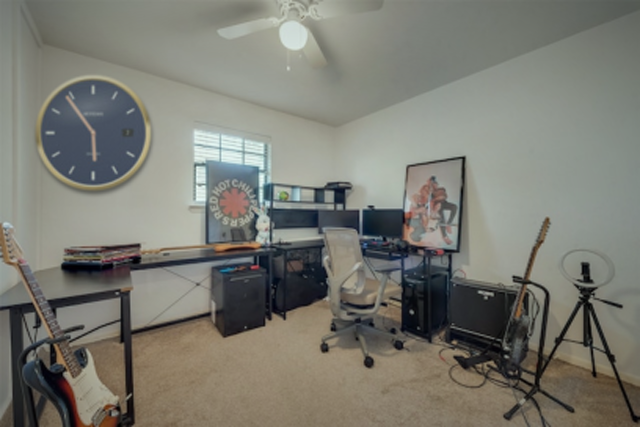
5 h 54 min
